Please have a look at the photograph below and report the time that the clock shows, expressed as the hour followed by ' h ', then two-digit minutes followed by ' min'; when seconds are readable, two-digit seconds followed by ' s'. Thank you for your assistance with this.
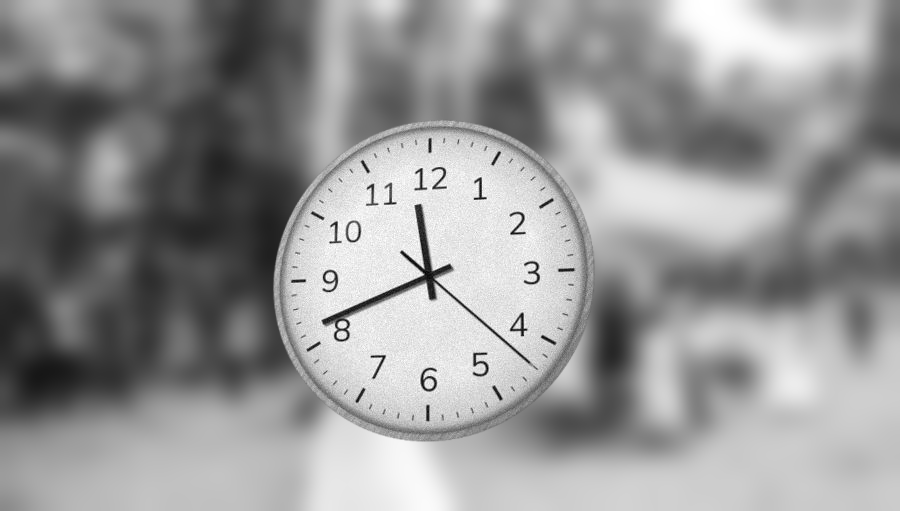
11 h 41 min 22 s
